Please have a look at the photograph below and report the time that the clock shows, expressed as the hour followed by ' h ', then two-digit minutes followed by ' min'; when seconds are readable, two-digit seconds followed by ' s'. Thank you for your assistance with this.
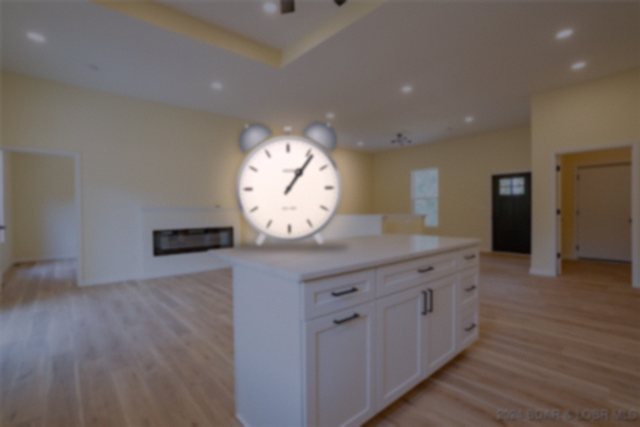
1 h 06 min
